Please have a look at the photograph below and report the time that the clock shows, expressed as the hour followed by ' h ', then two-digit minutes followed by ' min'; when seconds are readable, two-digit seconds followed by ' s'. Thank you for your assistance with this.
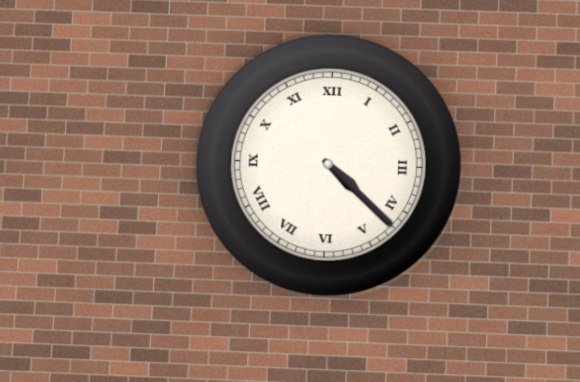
4 h 22 min
